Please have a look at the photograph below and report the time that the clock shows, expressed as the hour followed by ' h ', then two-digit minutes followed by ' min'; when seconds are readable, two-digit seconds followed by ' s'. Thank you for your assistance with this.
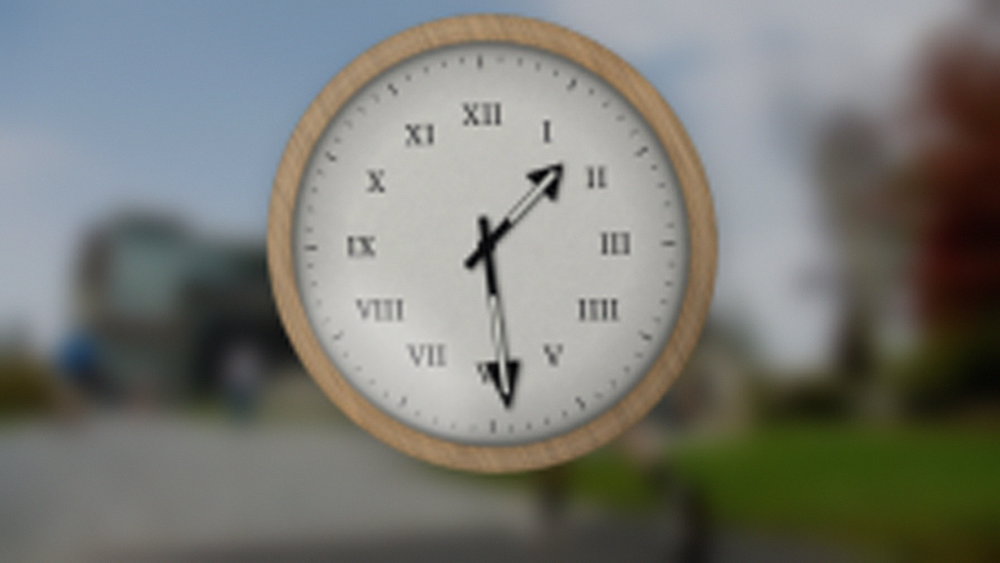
1 h 29 min
